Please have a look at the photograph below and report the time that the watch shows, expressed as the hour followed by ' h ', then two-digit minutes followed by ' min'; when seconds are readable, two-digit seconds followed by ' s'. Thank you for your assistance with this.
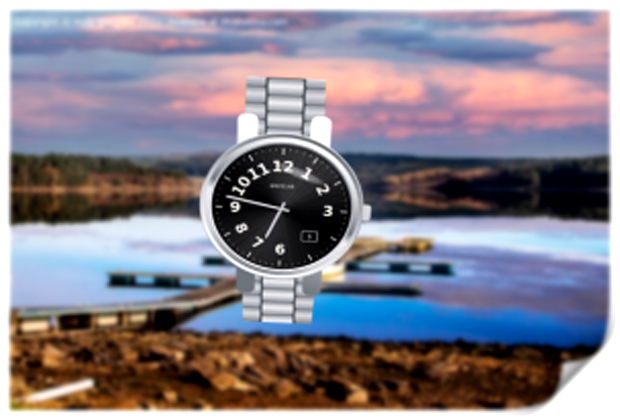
6 h 47 min
